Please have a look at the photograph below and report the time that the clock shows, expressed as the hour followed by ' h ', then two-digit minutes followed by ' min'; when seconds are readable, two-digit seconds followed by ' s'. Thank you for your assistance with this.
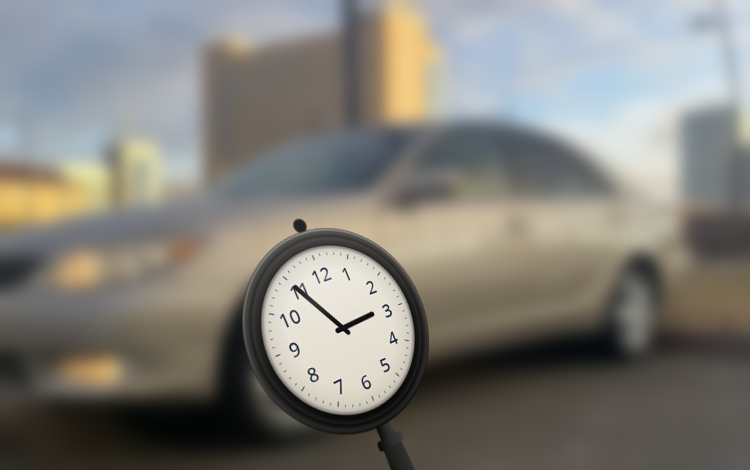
2 h 55 min
